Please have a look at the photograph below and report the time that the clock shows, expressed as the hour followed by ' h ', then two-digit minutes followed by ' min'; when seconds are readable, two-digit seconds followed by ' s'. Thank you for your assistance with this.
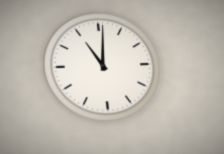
11 h 01 min
